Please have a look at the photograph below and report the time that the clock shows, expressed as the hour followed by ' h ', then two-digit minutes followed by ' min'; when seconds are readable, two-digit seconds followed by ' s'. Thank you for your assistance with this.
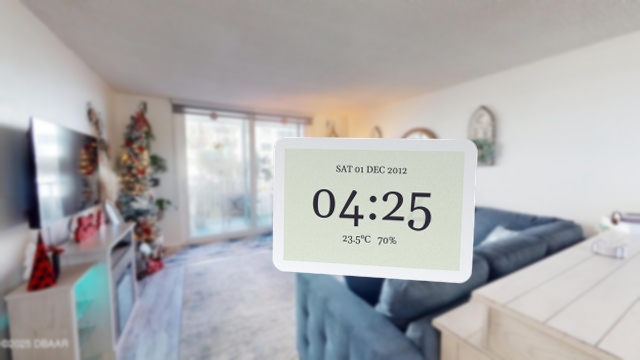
4 h 25 min
